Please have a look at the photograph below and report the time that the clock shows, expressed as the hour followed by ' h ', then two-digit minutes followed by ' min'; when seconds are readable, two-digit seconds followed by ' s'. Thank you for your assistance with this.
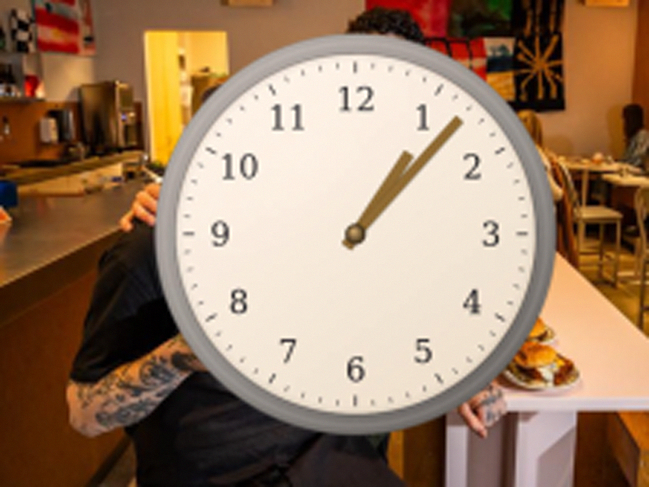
1 h 07 min
